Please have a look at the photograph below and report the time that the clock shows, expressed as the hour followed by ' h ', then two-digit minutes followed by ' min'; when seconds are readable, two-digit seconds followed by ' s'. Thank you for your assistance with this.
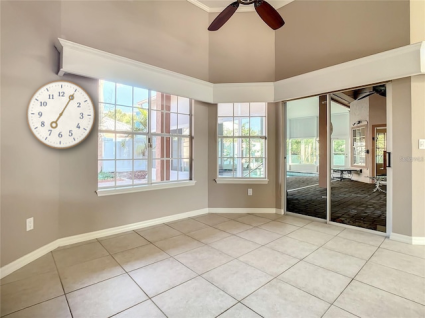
7 h 05 min
